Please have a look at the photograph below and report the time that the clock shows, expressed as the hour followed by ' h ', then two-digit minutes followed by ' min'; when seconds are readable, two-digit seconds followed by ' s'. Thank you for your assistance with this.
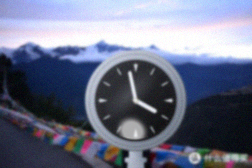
3 h 58 min
